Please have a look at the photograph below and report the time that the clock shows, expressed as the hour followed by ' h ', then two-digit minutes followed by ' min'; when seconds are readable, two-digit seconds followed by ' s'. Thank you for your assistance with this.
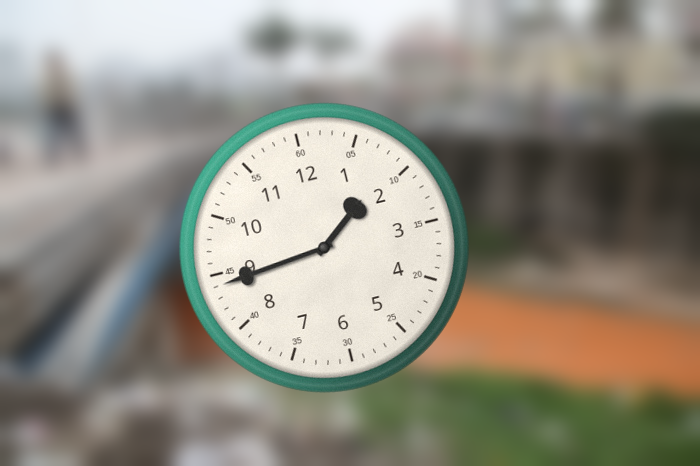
1 h 44 min
